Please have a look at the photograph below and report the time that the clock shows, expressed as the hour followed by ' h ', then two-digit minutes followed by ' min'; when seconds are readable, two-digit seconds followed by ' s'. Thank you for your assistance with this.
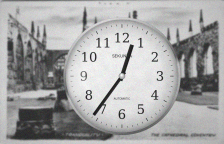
12 h 36 min
